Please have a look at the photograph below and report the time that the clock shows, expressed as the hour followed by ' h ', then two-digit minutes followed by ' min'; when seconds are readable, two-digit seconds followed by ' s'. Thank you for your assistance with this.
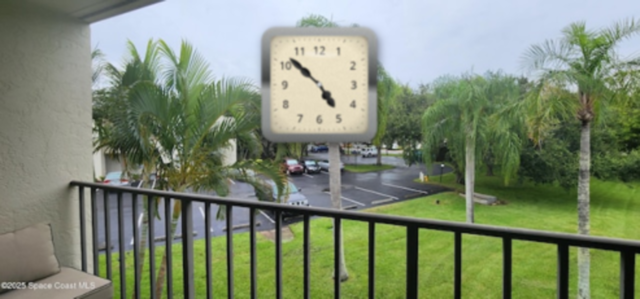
4 h 52 min
